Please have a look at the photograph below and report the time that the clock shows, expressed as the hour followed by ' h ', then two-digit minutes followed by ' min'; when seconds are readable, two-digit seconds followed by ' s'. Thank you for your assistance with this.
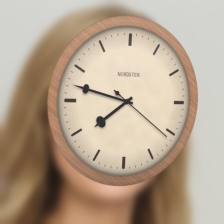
7 h 47 min 21 s
